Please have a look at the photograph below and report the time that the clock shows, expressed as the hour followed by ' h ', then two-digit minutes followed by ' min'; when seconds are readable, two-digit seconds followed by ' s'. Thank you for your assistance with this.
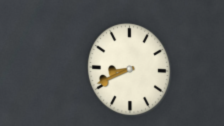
8 h 41 min
